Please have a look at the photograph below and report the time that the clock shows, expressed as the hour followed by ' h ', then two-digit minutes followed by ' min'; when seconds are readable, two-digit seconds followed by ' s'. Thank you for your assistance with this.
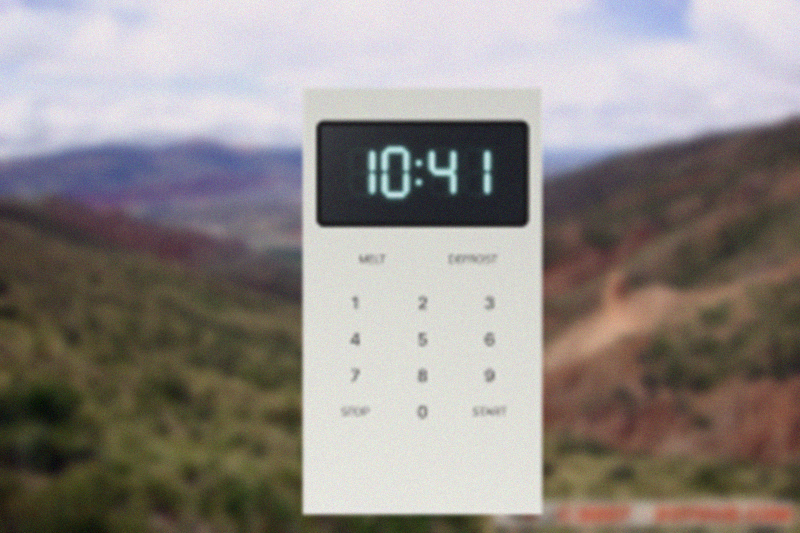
10 h 41 min
